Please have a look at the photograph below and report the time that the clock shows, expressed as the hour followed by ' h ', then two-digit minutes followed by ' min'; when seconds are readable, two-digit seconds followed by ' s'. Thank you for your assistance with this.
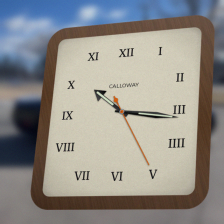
10 h 16 min 25 s
